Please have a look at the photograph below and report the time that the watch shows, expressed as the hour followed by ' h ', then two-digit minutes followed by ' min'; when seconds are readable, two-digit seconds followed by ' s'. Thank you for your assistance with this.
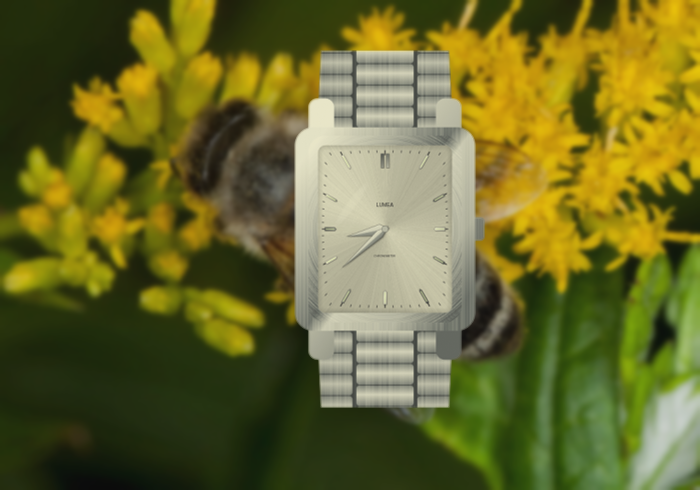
8 h 38 min
